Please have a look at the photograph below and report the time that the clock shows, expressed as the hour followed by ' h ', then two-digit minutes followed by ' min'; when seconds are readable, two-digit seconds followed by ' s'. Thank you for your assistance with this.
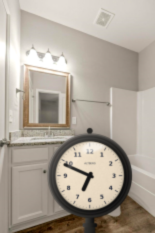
6 h 49 min
